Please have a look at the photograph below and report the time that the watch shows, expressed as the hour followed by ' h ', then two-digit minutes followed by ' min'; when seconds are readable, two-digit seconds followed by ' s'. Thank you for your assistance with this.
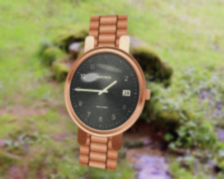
1 h 45 min
